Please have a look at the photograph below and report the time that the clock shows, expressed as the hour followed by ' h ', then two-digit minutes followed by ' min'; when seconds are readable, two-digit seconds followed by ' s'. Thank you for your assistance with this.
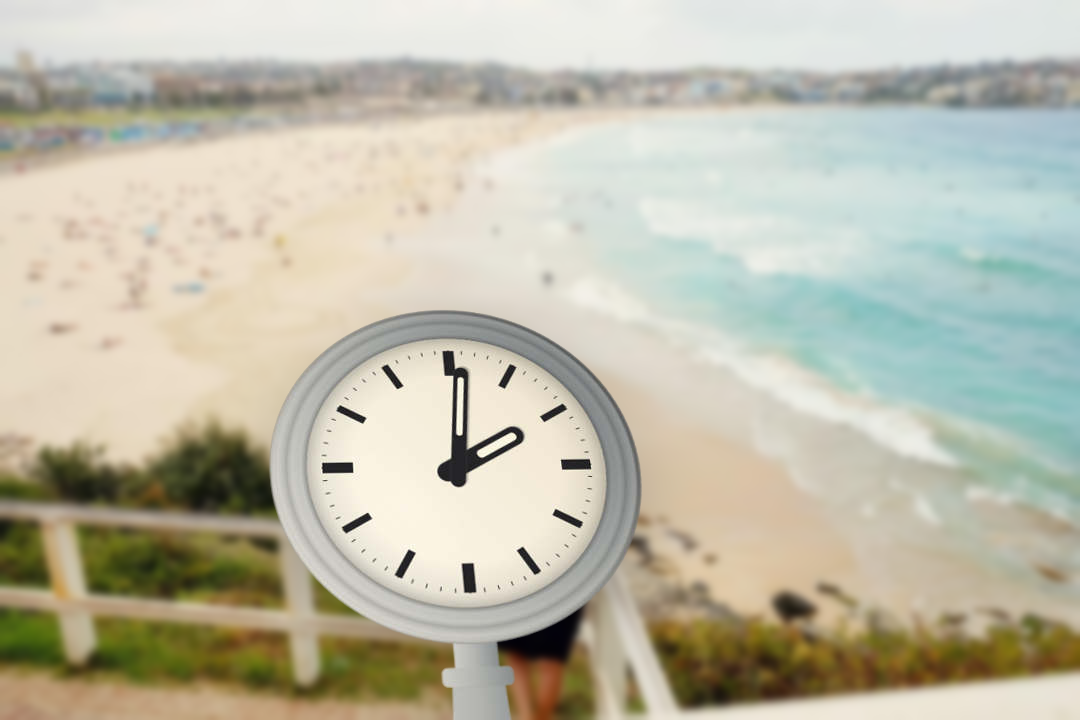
2 h 01 min
